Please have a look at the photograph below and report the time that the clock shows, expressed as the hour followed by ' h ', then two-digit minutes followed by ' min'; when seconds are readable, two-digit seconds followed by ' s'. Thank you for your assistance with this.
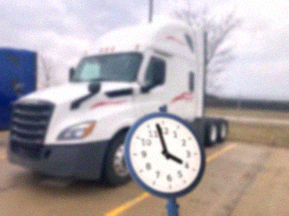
3 h 58 min
